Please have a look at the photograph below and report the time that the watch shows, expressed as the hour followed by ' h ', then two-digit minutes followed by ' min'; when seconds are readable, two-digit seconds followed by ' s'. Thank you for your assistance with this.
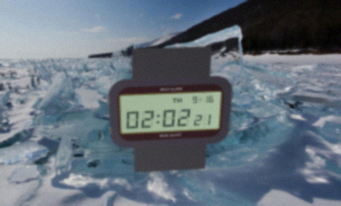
2 h 02 min 21 s
